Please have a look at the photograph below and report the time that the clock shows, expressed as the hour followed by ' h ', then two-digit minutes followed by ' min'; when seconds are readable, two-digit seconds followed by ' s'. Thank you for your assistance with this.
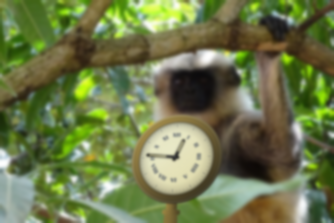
12 h 46 min
